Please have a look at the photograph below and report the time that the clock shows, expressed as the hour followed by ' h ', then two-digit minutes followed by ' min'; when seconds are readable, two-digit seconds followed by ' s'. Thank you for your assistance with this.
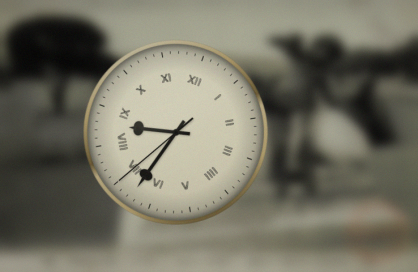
8 h 32 min 35 s
